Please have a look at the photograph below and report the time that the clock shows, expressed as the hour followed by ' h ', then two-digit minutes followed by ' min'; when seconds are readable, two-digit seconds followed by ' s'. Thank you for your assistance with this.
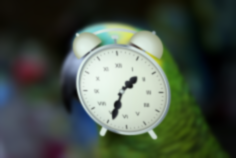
1 h 34 min
